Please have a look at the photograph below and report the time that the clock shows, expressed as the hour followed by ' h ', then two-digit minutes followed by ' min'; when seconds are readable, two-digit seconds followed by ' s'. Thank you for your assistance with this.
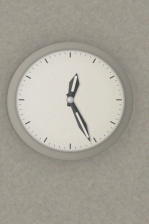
12 h 26 min
